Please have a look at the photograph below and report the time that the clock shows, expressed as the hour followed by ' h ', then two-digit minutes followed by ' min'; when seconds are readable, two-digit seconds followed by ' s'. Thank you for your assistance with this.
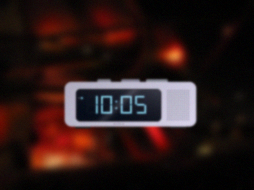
10 h 05 min
